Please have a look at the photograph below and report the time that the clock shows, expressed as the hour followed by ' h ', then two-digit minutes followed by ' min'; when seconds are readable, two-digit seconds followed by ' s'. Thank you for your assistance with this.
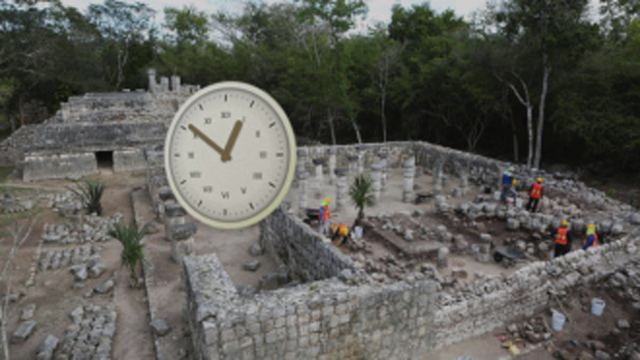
12 h 51 min
